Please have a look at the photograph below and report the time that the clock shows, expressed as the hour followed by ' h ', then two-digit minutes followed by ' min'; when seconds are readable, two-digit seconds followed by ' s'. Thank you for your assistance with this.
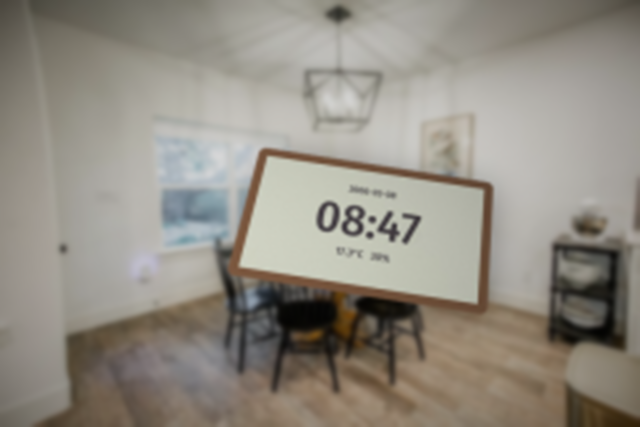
8 h 47 min
